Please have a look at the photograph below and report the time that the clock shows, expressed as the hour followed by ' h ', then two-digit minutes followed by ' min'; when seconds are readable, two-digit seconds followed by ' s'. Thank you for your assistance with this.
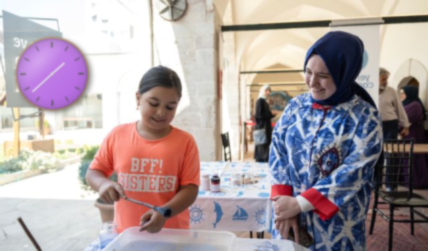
1 h 38 min
